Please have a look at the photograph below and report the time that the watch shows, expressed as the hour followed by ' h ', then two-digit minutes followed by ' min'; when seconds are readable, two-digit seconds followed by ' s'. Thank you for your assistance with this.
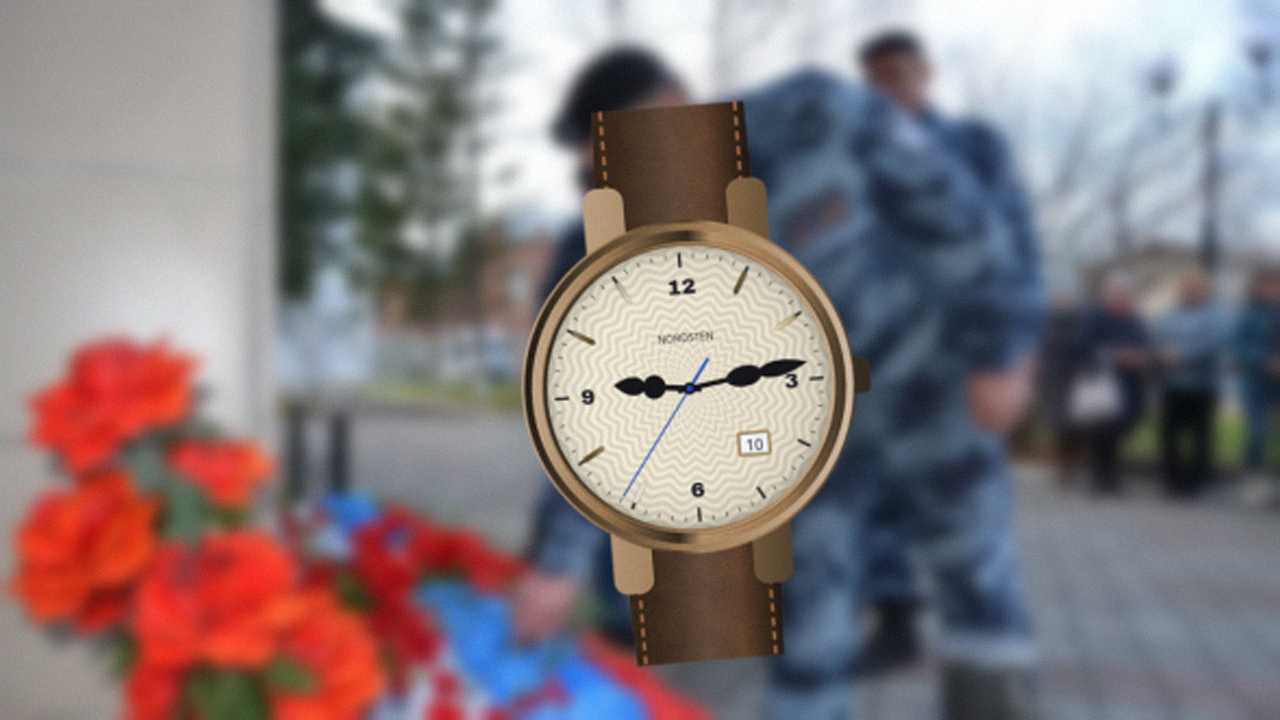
9 h 13 min 36 s
